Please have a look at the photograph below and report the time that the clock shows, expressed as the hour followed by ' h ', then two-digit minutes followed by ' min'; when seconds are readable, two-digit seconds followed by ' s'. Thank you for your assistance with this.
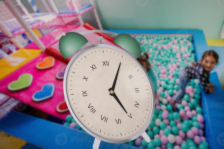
5 h 05 min
